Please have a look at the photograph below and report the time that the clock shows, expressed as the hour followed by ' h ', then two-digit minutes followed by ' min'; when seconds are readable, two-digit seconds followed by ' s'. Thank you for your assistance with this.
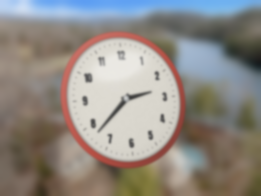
2 h 38 min
